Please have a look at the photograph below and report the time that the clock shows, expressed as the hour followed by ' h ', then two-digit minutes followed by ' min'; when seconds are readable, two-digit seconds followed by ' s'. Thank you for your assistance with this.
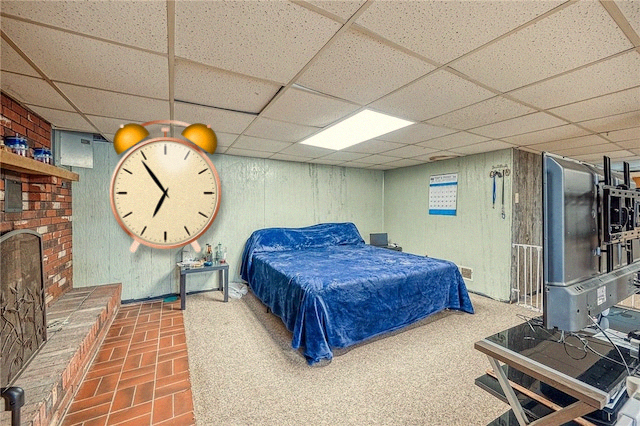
6 h 54 min
